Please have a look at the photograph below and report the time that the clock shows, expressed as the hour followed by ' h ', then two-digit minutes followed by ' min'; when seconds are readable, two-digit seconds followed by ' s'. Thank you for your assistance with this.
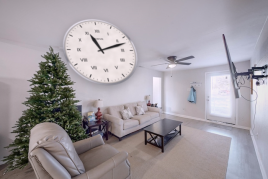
11 h 12 min
